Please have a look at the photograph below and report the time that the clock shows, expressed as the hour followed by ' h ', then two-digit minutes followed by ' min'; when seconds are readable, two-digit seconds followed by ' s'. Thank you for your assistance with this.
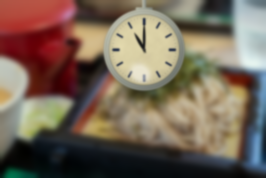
11 h 00 min
